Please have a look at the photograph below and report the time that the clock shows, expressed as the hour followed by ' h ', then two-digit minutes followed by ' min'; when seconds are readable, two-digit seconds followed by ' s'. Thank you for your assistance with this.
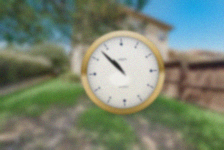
10 h 53 min
